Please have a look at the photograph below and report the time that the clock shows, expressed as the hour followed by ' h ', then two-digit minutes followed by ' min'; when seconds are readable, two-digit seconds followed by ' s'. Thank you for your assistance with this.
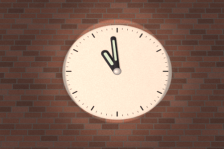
10 h 59 min
